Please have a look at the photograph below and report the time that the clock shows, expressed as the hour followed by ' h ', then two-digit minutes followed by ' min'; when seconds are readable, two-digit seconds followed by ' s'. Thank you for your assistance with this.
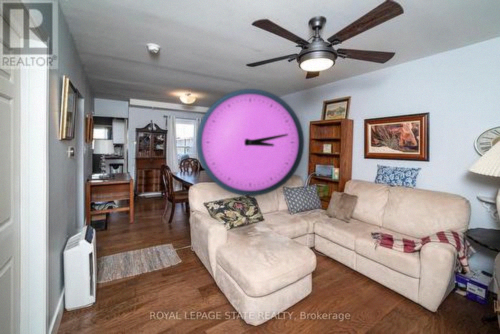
3 h 13 min
